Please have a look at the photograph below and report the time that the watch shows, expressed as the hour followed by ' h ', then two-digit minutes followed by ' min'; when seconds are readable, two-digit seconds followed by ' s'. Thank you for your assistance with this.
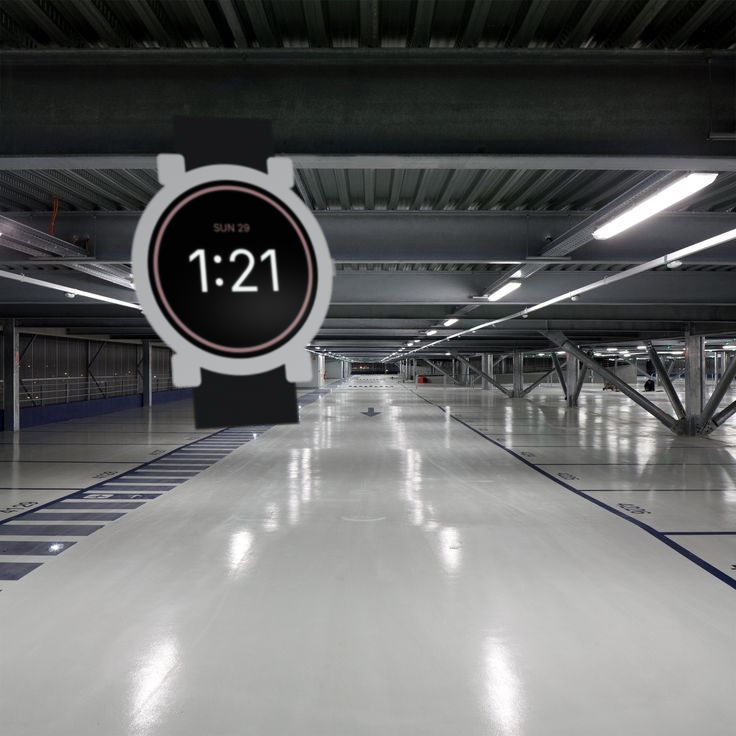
1 h 21 min
